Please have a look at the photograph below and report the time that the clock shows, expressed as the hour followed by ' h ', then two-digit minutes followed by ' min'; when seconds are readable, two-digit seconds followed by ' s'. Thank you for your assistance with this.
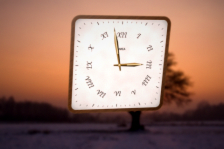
2 h 58 min
